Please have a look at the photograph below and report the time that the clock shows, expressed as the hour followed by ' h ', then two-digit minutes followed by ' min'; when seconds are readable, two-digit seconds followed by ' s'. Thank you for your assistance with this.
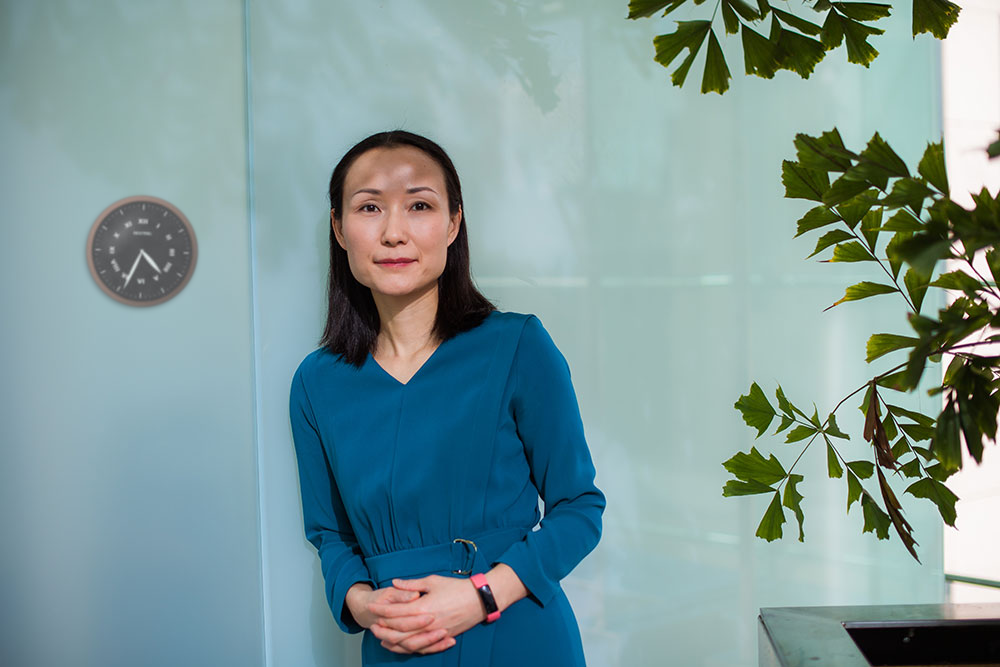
4 h 34 min
